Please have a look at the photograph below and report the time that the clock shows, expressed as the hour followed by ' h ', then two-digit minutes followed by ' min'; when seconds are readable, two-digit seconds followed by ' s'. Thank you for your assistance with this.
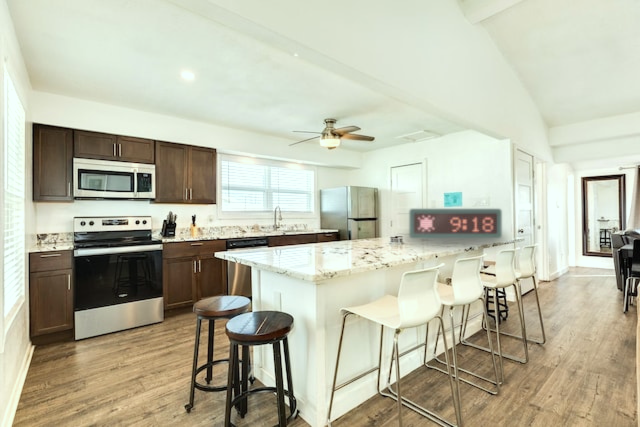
9 h 18 min
